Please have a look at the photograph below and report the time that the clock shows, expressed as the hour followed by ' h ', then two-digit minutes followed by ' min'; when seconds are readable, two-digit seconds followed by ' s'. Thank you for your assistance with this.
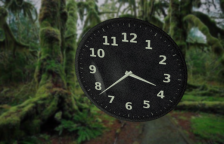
3 h 38 min
